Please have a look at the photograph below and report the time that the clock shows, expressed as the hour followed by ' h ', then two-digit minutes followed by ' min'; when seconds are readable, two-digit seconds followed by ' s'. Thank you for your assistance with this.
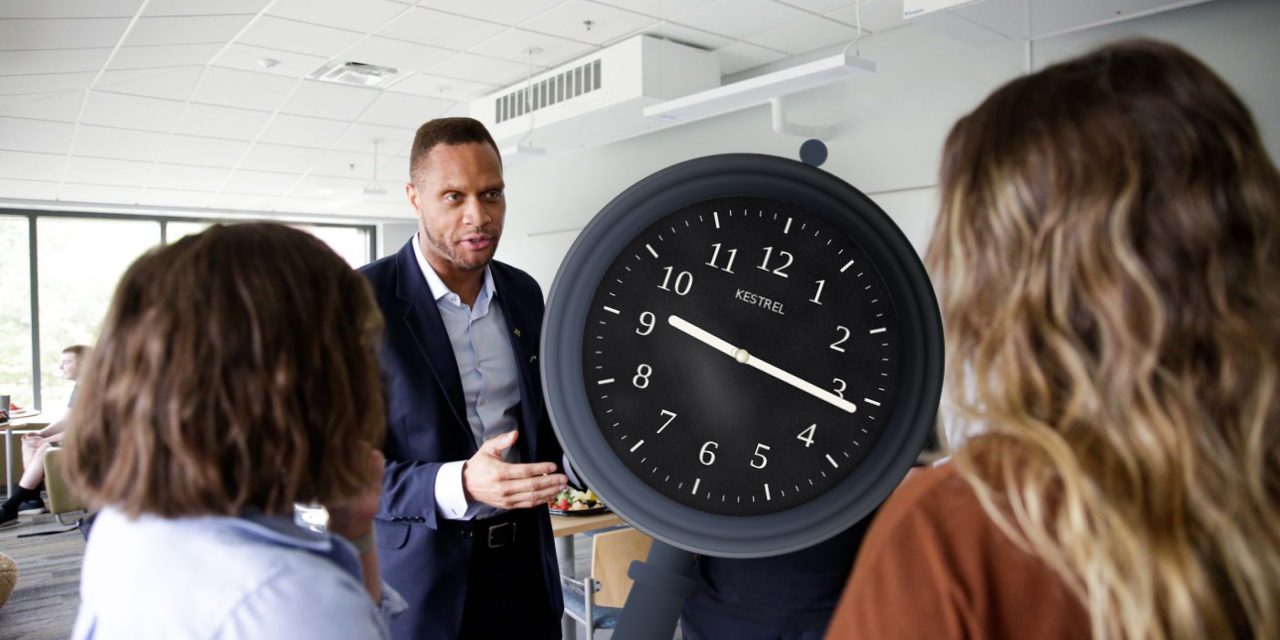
9 h 16 min
